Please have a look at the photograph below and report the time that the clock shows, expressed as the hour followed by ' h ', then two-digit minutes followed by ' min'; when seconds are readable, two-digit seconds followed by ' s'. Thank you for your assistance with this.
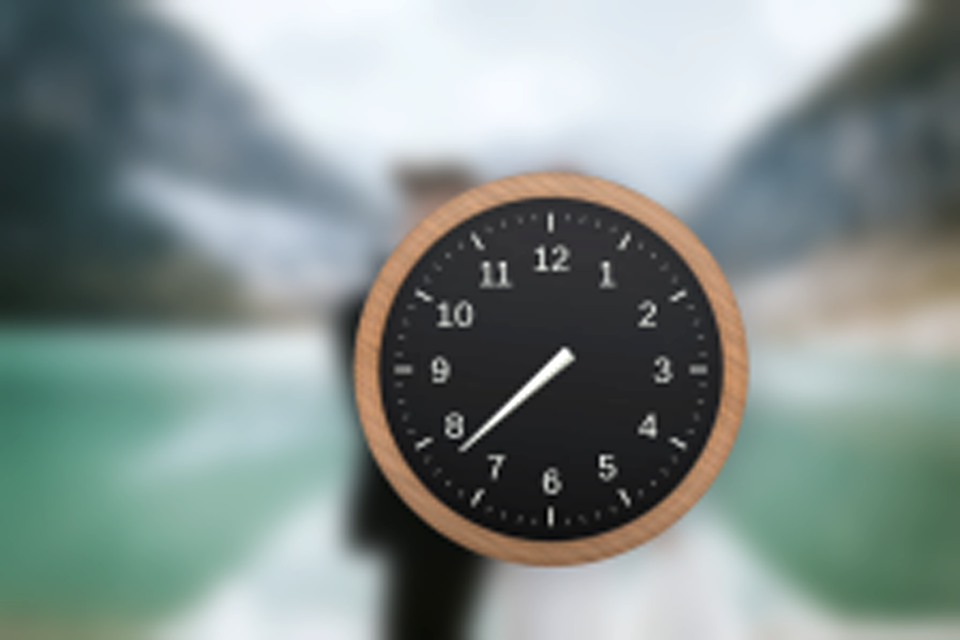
7 h 38 min
